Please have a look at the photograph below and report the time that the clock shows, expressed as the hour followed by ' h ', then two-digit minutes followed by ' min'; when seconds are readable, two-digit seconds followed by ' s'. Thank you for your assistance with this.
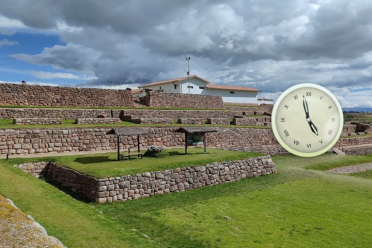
4 h 58 min
